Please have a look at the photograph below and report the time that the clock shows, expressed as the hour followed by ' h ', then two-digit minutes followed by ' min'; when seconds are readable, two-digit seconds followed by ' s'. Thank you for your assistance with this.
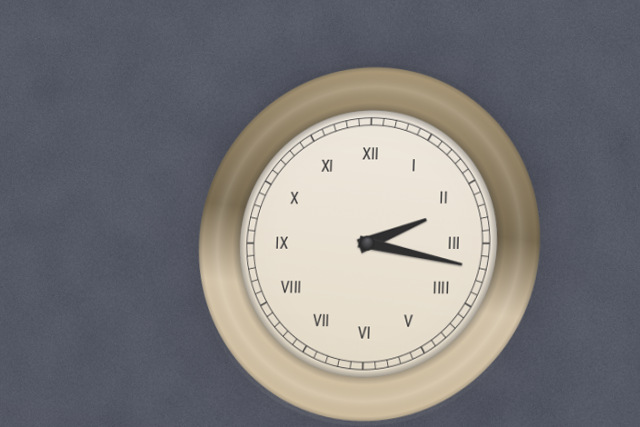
2 h 17 min
